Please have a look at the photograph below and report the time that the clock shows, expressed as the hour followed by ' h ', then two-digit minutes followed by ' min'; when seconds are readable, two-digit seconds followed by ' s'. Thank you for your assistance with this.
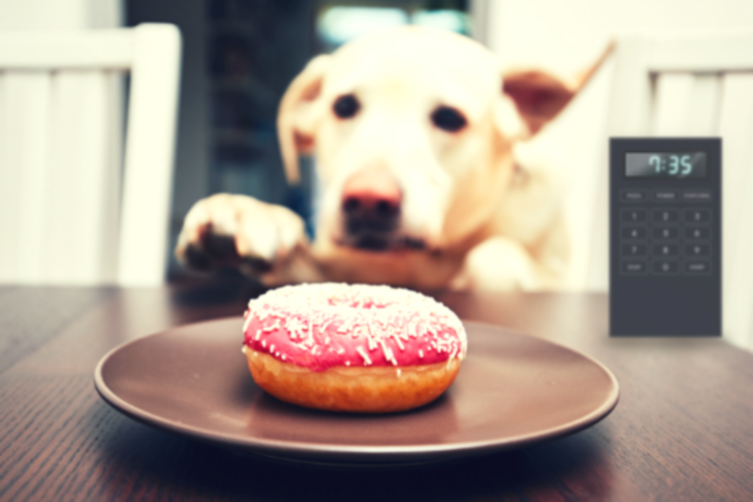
7 h 35 min
